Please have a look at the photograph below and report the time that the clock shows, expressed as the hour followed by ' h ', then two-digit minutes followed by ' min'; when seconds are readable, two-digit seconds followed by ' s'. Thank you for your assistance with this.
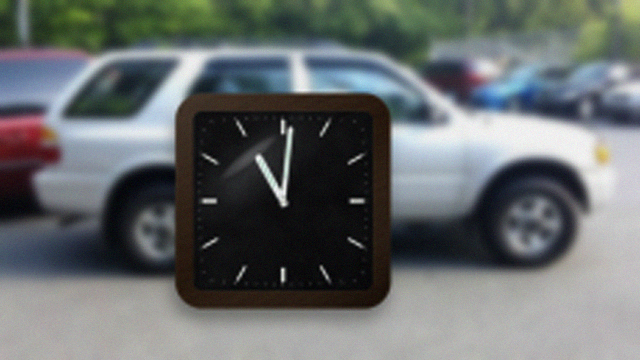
11 h 01 min
